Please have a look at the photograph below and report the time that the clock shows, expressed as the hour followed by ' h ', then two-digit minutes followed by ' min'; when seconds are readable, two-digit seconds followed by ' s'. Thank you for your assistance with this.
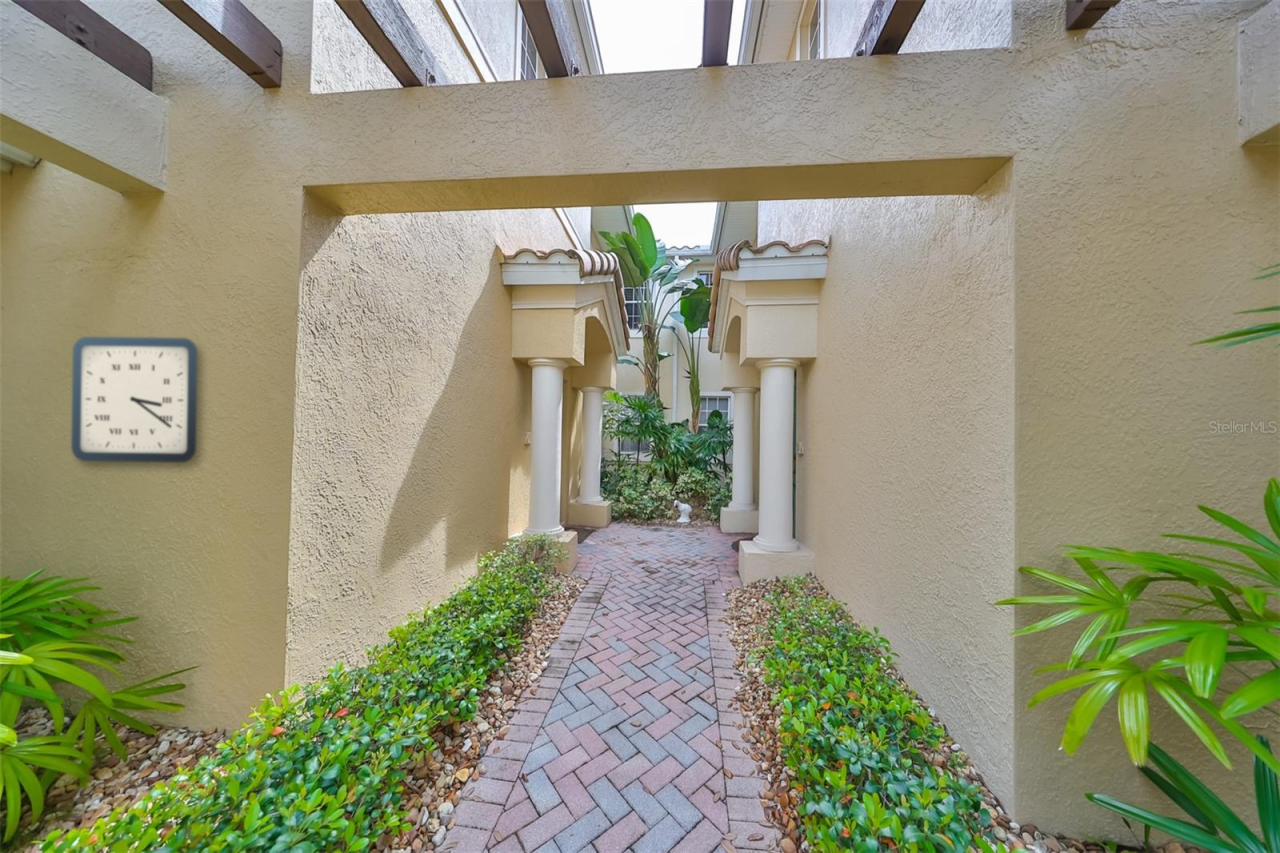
3 h 21 min
